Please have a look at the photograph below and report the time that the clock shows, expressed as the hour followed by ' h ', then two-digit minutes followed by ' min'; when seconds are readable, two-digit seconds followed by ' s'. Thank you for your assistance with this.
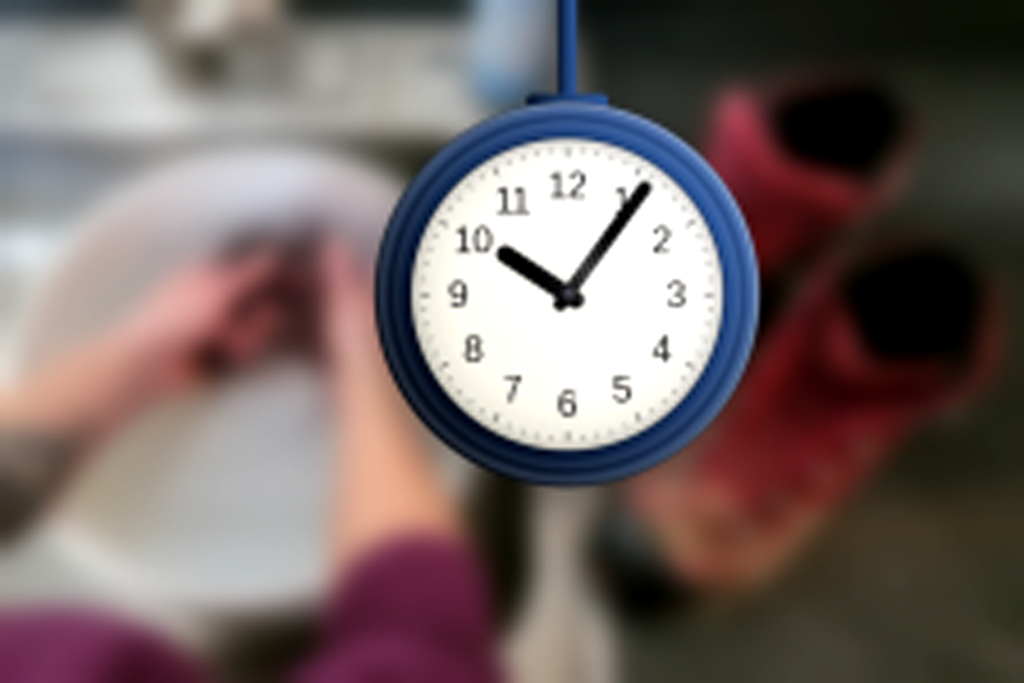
10 h 06 min
